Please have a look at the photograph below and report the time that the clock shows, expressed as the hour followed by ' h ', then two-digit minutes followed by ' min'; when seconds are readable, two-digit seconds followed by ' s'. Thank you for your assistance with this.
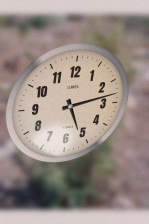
5 h 13 min
